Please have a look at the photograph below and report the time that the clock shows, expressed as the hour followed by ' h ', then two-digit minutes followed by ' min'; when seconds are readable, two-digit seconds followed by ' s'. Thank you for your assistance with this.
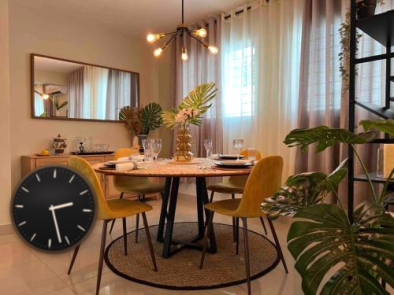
2 h 27 min
